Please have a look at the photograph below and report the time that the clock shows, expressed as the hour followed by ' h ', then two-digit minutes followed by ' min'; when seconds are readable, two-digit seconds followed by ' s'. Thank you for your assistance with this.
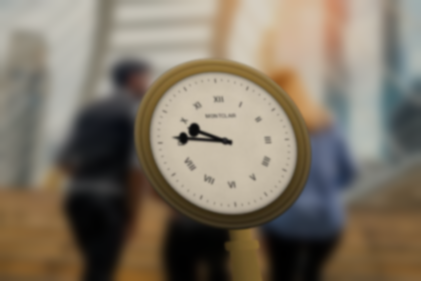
9 h 46 min
